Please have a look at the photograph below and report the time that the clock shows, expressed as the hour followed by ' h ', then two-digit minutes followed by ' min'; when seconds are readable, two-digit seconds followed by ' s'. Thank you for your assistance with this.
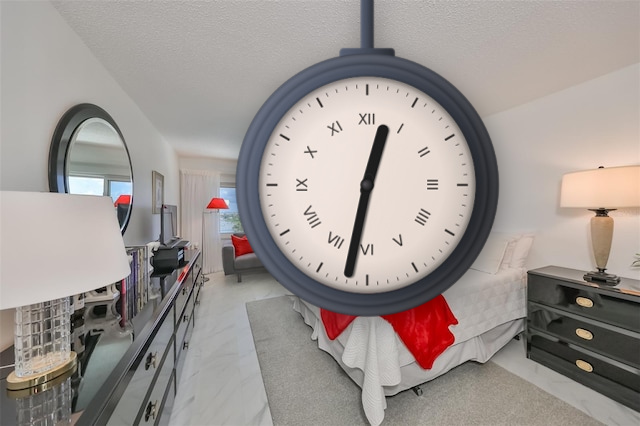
12 h 32 min
